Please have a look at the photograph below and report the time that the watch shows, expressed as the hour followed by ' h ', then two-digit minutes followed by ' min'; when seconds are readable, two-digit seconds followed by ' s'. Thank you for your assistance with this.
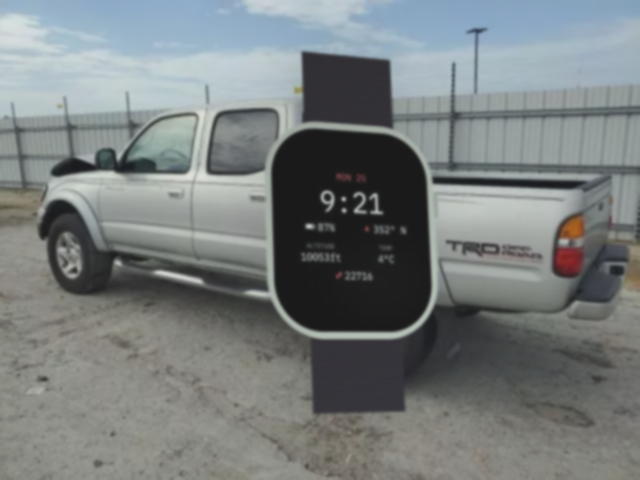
9 h 21 min
